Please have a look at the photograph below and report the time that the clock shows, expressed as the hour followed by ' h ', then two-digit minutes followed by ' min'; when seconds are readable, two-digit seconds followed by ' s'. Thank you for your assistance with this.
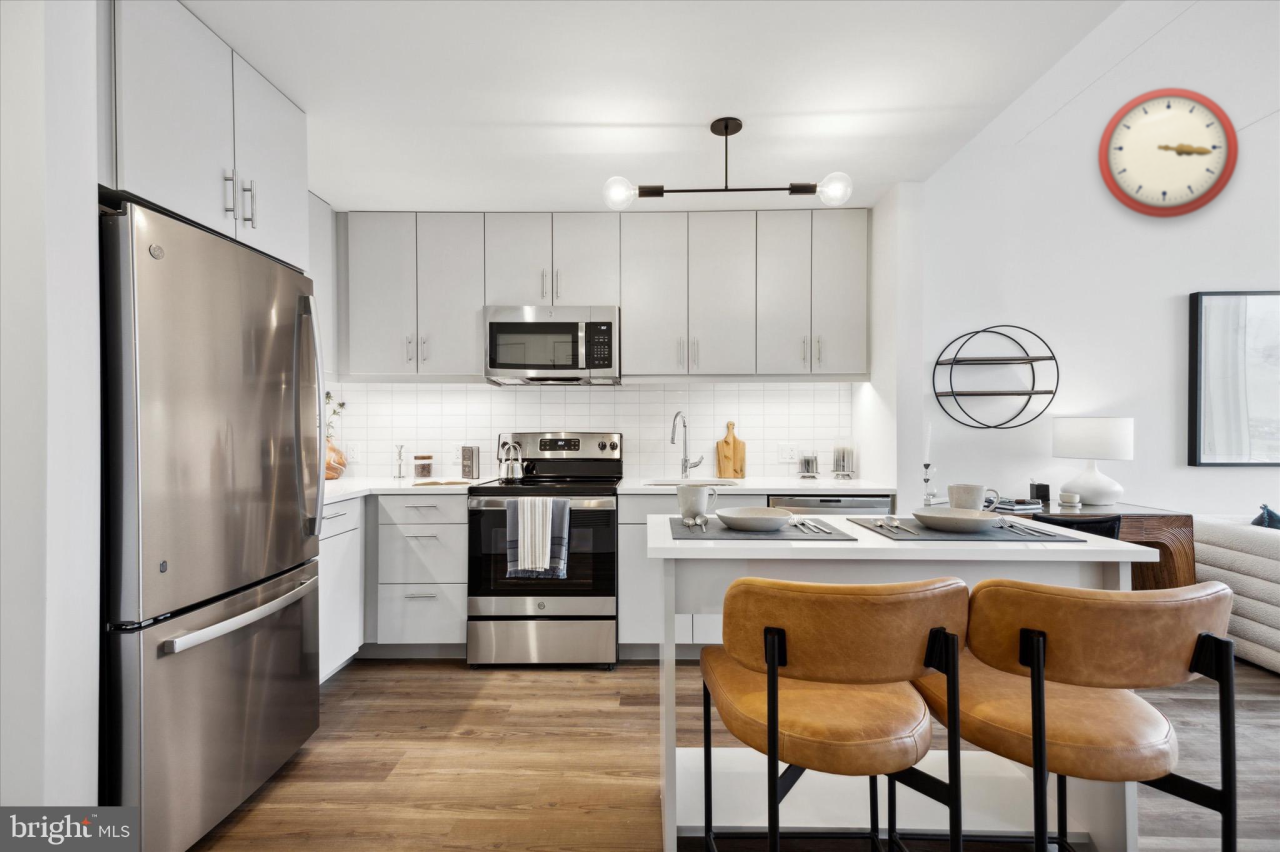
3 h 16 min
